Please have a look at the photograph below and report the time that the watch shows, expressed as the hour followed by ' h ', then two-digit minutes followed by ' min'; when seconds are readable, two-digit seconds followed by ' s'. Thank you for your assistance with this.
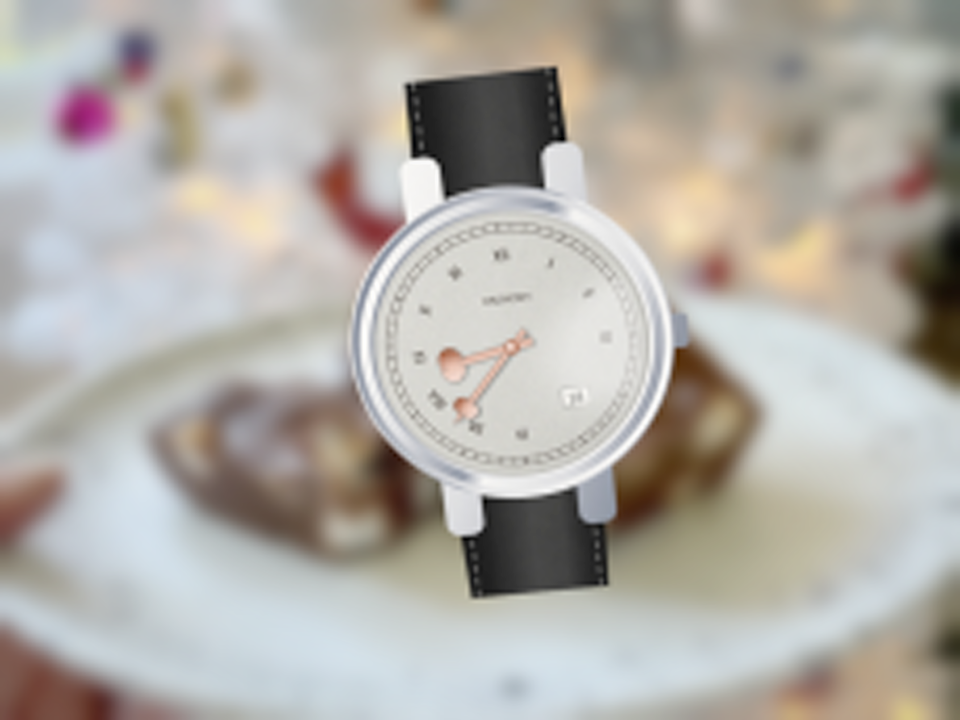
8 h 37 min
